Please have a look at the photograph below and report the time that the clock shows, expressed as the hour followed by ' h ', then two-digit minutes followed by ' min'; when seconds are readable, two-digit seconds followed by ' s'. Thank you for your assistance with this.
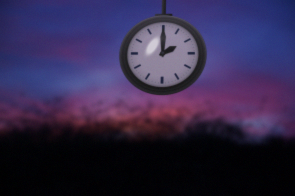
2 h 00 min
